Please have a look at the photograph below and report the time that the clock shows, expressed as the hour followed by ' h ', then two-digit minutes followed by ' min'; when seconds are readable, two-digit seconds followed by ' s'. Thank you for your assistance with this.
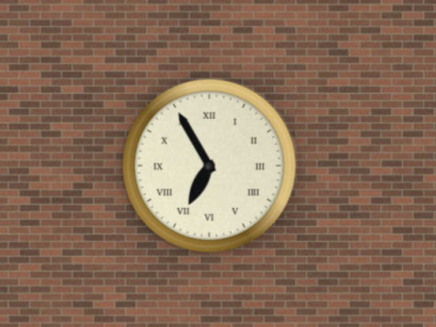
6 h 55 min
